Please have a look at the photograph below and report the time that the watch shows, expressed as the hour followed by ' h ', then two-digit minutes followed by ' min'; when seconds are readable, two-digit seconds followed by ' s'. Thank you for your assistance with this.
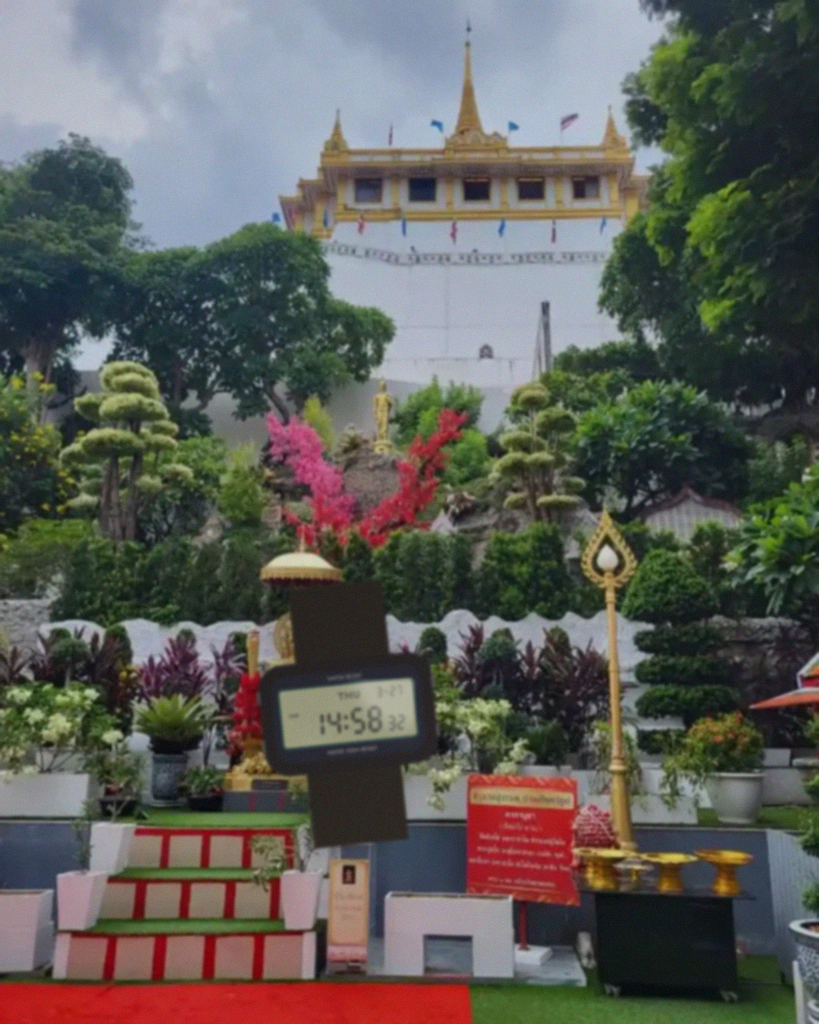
14 h 58 min 32 s
